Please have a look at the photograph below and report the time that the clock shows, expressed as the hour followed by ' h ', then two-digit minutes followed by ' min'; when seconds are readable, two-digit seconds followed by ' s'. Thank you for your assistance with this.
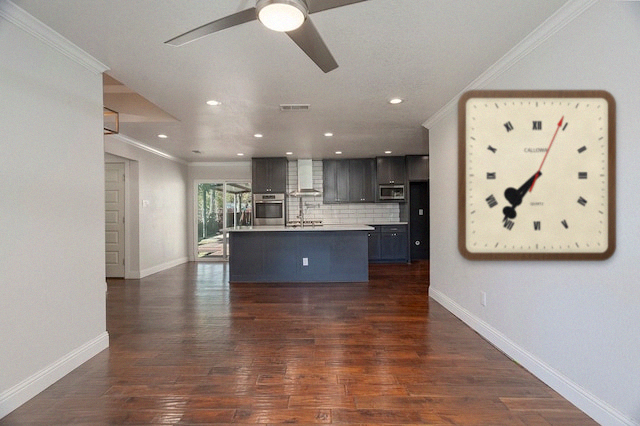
7 h 36 min 04 s
